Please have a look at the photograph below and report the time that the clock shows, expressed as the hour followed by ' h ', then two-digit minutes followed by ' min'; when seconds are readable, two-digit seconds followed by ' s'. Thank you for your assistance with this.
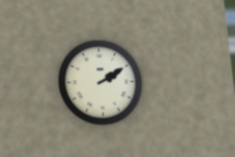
2 h 10 min
